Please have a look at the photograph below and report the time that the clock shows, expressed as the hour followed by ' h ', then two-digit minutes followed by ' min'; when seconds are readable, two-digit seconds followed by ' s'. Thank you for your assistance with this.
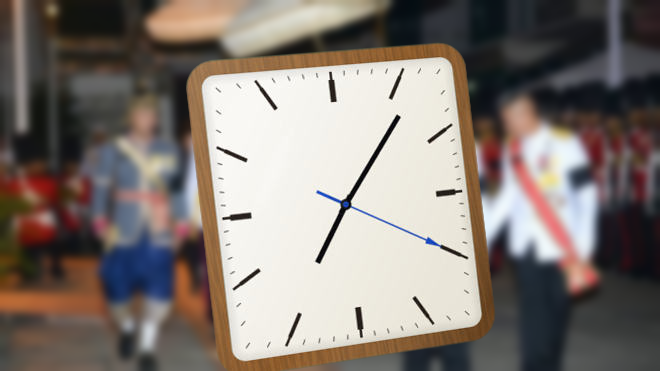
7 h 06 min 20 s
